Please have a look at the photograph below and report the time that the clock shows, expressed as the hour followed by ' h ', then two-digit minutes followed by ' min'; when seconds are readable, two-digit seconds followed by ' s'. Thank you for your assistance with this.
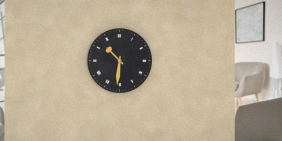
10 h 31 min
